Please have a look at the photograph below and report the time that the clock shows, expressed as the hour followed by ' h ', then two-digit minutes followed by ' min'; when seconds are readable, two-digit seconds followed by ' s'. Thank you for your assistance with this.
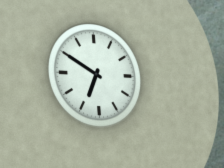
6 h 50 min
